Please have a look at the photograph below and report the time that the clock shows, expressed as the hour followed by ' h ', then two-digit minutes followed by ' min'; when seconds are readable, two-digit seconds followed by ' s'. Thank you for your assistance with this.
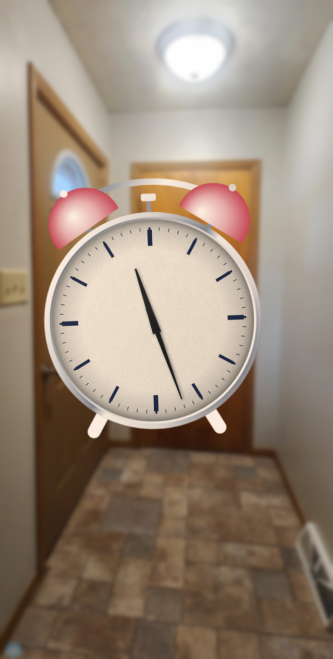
11 h 27 min
